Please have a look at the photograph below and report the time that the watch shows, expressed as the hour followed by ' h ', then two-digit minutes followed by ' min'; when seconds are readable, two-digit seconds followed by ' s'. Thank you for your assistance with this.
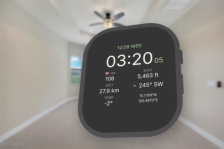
3 h 20 min 05 s
